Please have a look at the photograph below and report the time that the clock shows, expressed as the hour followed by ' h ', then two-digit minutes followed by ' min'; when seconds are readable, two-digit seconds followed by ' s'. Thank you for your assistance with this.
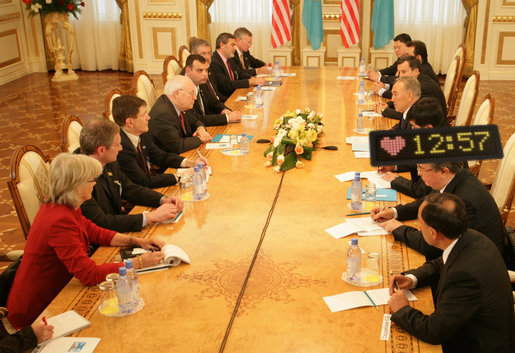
12 h 57 min
